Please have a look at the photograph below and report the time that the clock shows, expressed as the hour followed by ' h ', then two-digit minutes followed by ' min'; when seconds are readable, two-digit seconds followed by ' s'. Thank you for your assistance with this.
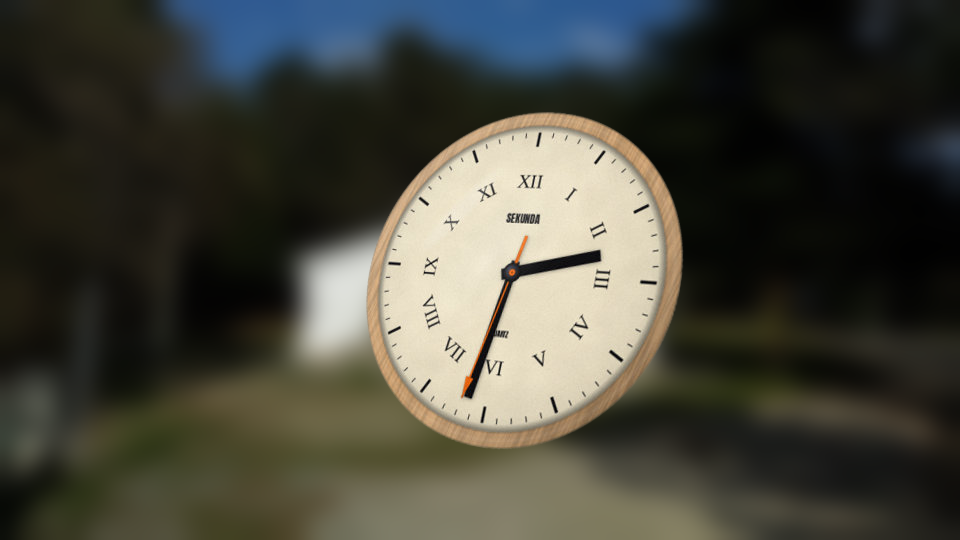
2 h 31 min 32 s
